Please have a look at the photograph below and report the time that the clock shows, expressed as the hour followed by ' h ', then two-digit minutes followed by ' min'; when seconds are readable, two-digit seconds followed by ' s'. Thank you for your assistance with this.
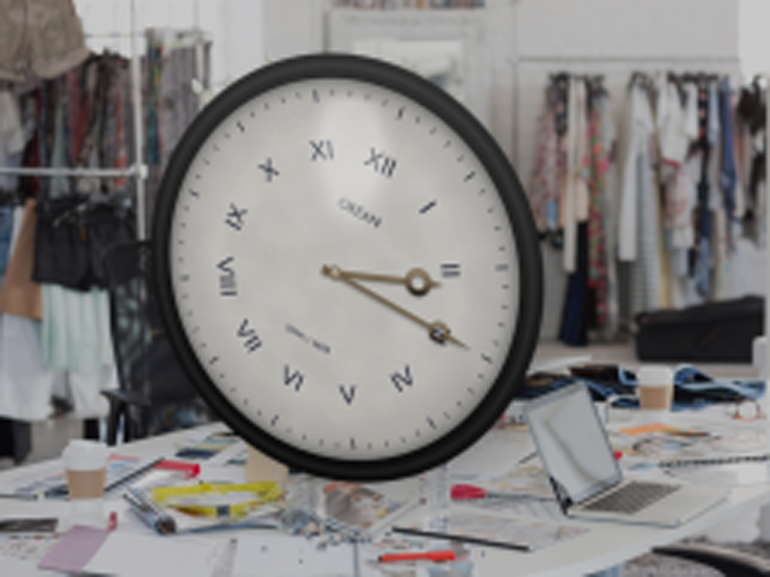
2 h 15 min
